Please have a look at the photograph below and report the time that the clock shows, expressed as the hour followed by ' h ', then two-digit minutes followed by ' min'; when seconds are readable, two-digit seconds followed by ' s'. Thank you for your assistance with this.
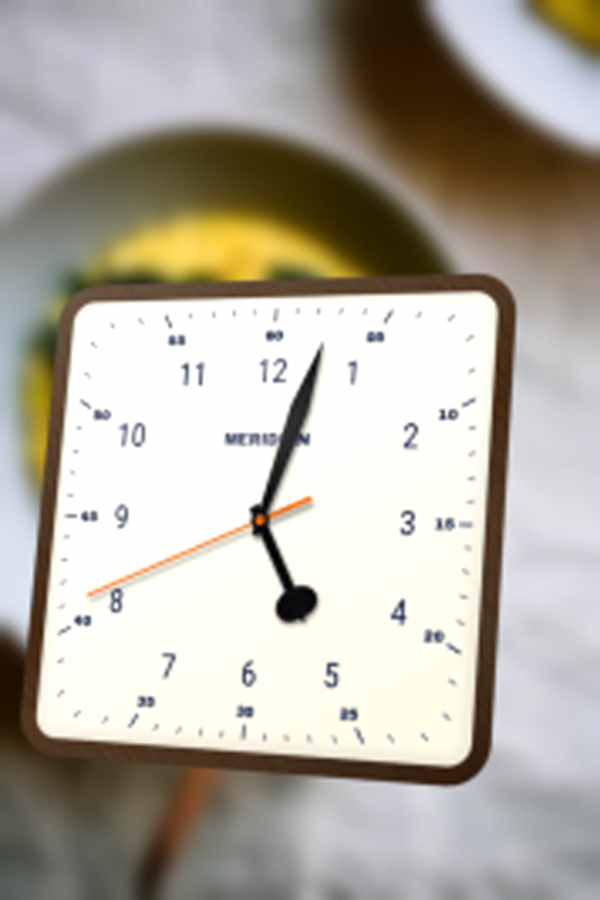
5 h 02 min 41 s
